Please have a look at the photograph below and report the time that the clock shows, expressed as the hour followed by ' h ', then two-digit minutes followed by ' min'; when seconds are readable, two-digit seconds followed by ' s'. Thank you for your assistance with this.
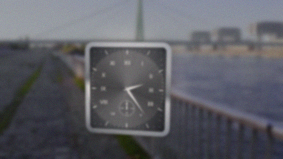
2 h 24 min
